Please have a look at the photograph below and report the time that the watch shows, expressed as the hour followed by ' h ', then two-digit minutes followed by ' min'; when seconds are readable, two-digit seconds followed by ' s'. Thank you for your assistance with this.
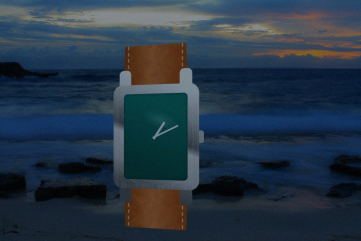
1 h 11 min
